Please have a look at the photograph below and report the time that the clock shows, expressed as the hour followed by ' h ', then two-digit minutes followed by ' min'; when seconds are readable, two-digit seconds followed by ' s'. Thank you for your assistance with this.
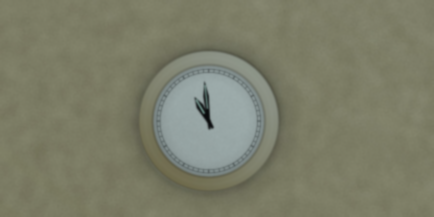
10 h 59 min
